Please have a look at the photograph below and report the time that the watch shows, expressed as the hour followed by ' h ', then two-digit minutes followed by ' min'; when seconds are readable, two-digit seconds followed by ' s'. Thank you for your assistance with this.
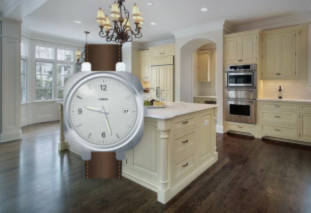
9 h 27 min
